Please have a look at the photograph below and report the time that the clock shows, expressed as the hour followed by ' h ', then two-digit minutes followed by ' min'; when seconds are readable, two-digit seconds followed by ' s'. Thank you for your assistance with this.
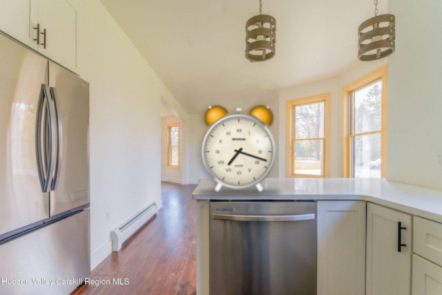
7 h 18 min
